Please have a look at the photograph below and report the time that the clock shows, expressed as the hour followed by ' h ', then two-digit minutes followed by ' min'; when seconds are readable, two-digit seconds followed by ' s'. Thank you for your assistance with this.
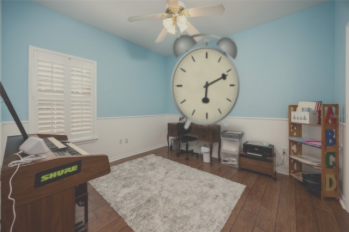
6 h 11 min
